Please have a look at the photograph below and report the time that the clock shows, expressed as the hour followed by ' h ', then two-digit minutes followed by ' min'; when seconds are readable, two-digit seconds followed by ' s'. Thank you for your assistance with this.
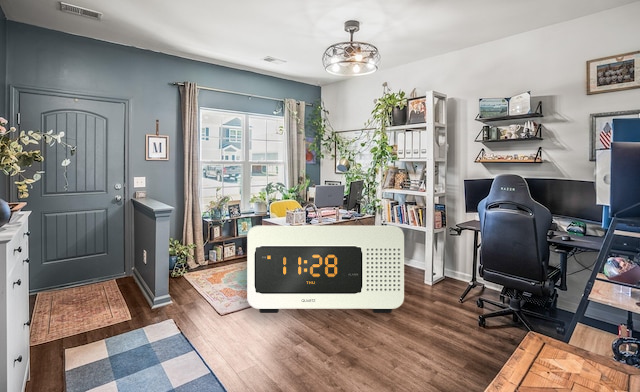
11 h 28 min
